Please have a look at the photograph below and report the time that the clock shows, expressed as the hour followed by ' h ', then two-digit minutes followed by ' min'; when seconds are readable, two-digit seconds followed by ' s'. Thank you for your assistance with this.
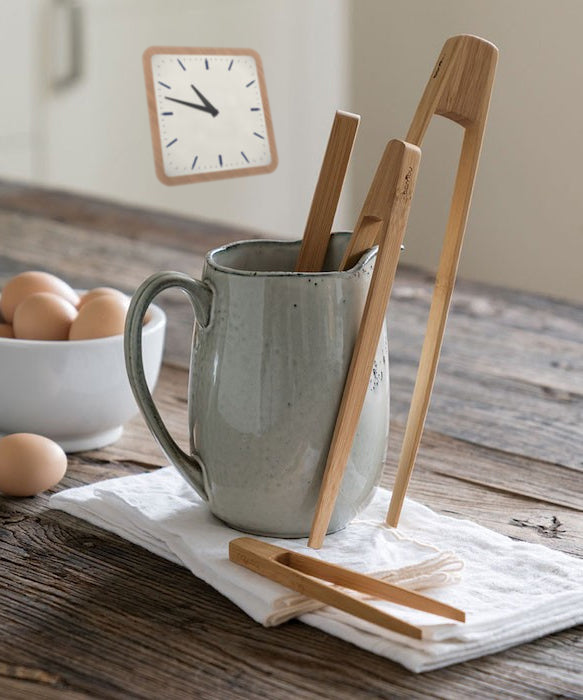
10 h 48 min
